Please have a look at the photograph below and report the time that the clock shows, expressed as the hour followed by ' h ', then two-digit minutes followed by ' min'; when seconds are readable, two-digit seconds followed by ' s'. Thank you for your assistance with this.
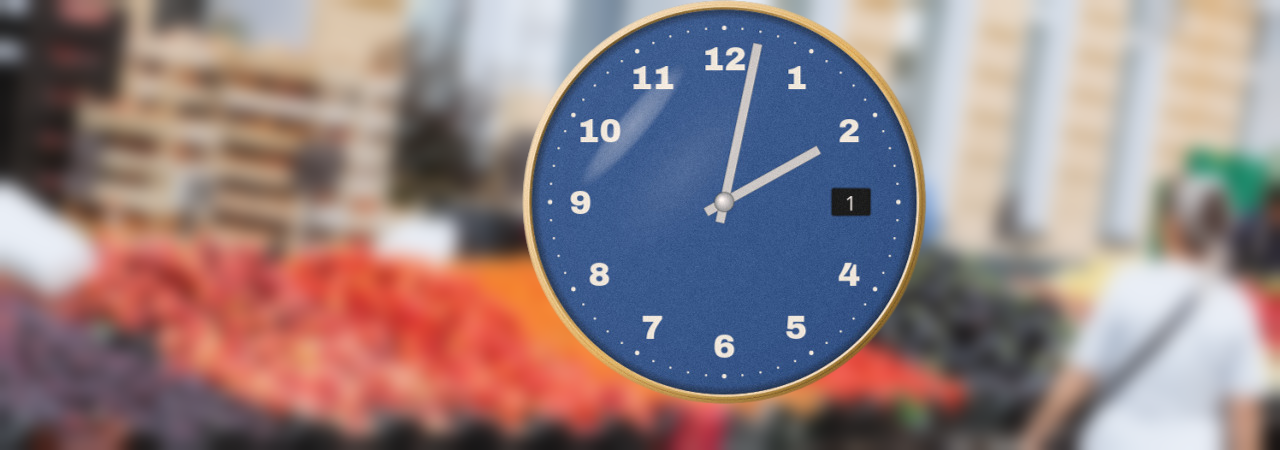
2 h 02 min
